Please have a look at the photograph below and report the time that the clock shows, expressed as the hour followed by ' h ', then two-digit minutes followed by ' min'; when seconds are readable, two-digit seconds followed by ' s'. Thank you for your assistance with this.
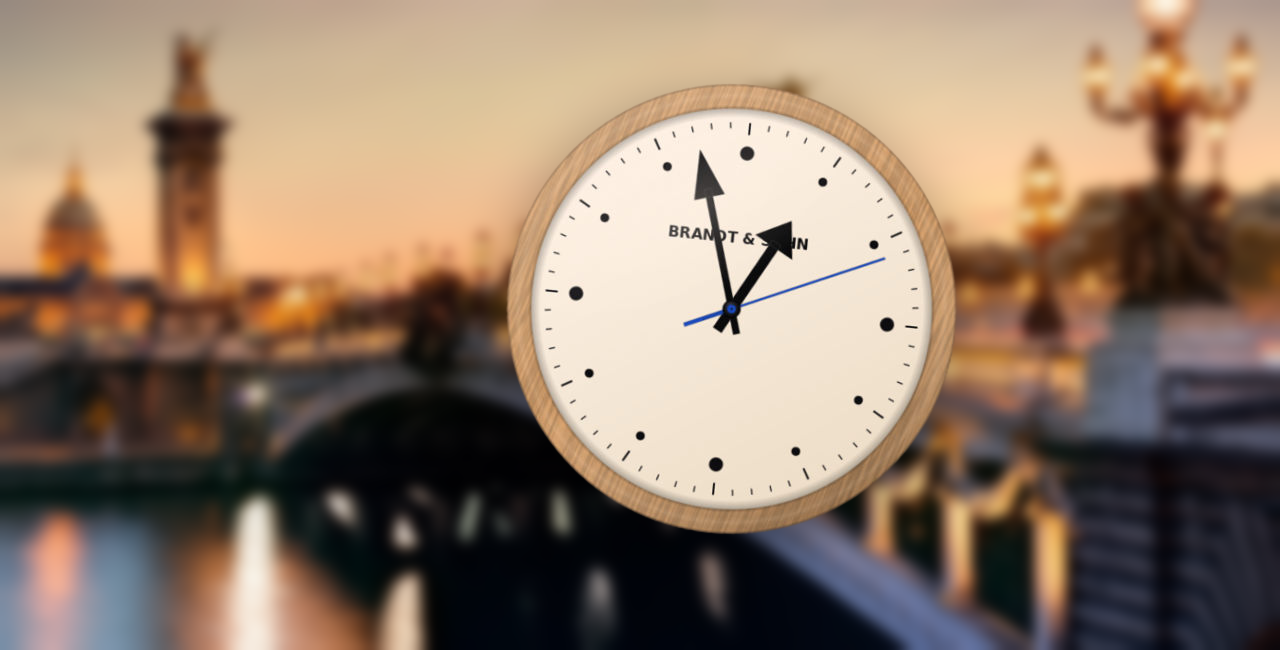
12 h 57 min 11 s
